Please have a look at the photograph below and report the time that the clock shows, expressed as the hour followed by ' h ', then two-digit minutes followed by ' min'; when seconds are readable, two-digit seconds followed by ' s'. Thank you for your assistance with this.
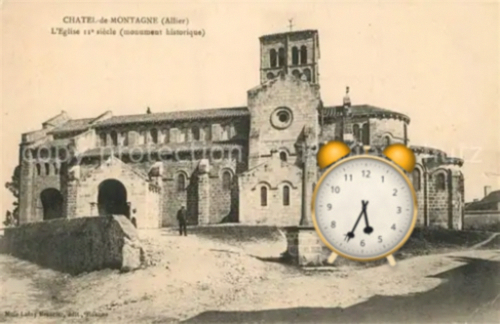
5 h 34 min
